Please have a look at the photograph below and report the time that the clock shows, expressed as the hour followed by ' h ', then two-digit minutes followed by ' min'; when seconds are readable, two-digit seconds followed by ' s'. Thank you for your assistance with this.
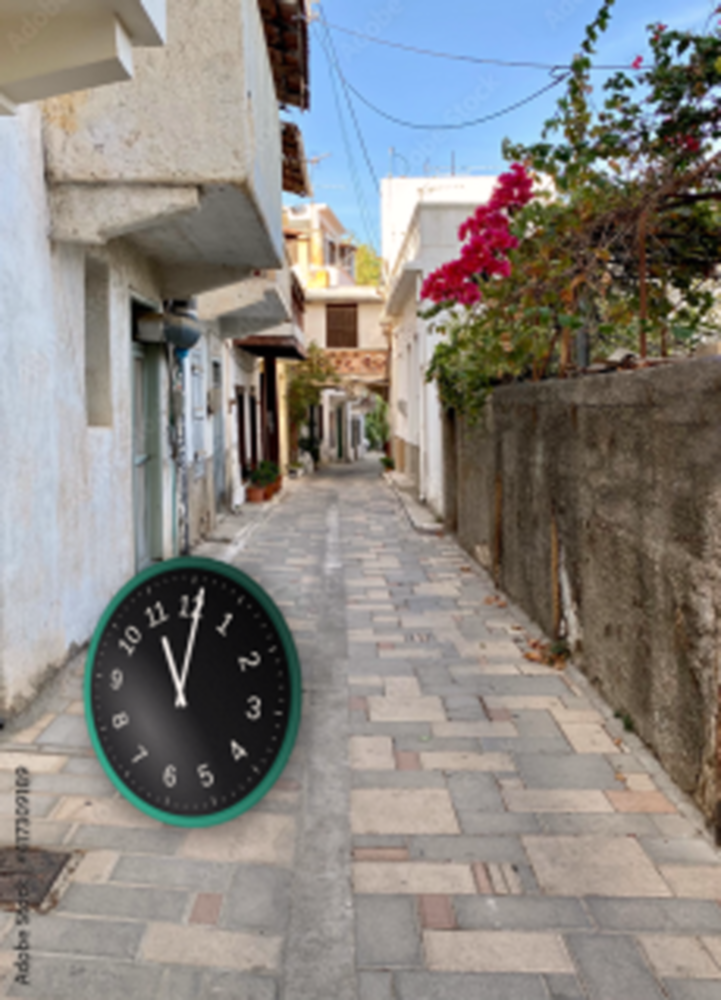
11 h 01 min
